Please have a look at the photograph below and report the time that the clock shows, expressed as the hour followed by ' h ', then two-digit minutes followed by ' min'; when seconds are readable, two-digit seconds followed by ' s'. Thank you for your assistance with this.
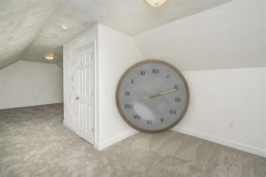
2 h 11 min
